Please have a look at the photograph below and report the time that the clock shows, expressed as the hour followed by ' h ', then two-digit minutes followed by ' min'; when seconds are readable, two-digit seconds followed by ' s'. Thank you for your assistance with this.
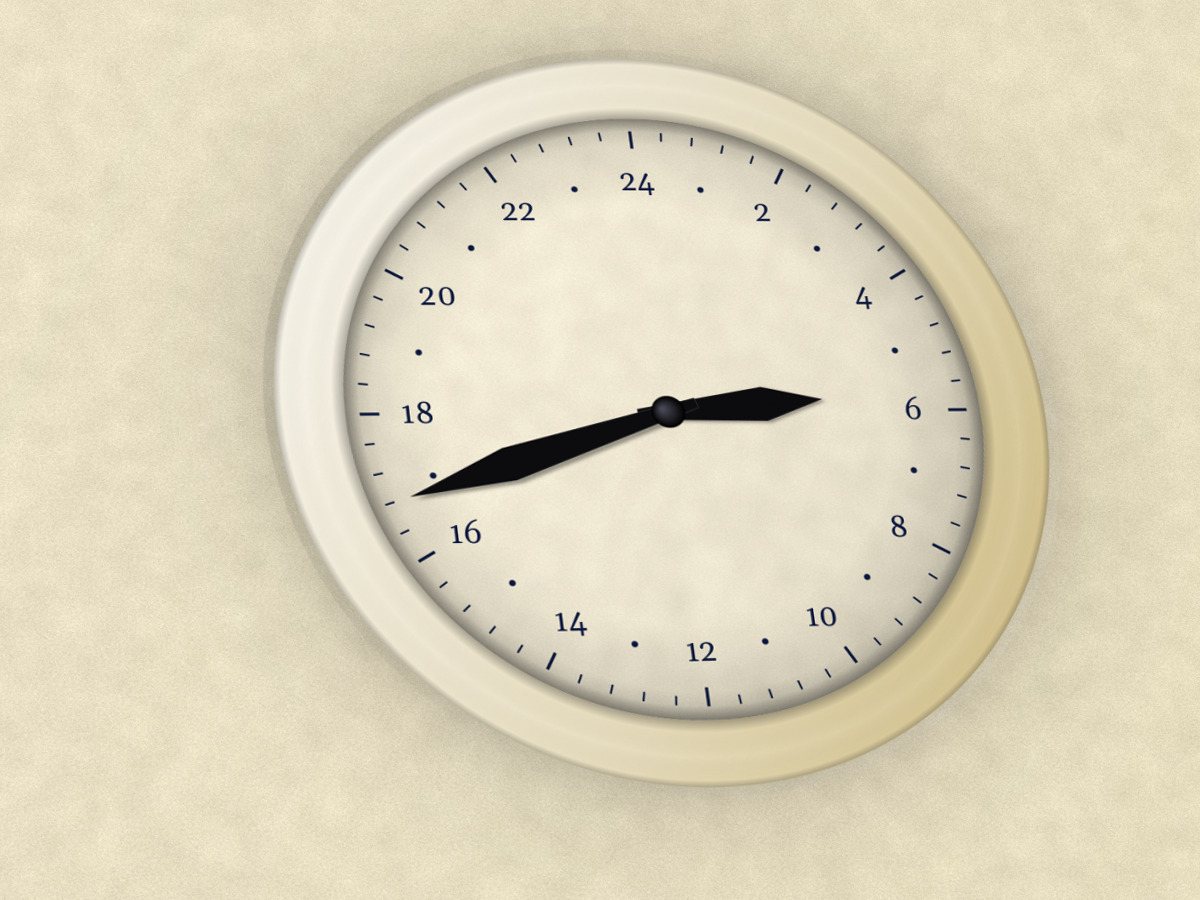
5 h 42 min
